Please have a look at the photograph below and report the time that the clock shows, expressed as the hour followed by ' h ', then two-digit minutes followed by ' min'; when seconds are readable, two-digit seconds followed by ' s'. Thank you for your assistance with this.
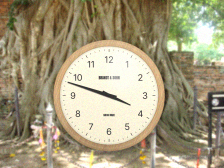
3 h 48 min
